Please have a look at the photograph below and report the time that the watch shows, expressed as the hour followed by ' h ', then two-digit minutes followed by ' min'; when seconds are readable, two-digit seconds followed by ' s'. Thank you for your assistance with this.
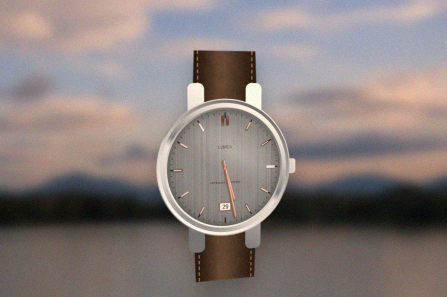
5 h 28 min
